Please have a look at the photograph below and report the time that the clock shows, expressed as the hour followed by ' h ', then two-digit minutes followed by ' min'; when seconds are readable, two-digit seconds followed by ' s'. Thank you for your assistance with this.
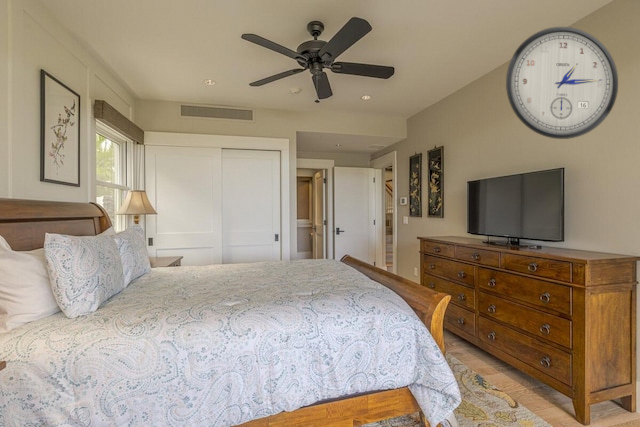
1 h 14 min
